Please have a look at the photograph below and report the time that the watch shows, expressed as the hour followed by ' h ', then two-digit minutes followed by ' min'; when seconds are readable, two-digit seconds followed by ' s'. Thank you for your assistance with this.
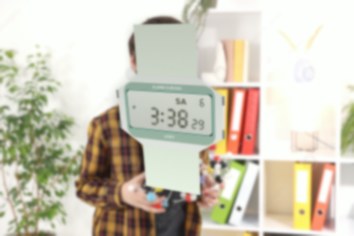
3 h 38 min
